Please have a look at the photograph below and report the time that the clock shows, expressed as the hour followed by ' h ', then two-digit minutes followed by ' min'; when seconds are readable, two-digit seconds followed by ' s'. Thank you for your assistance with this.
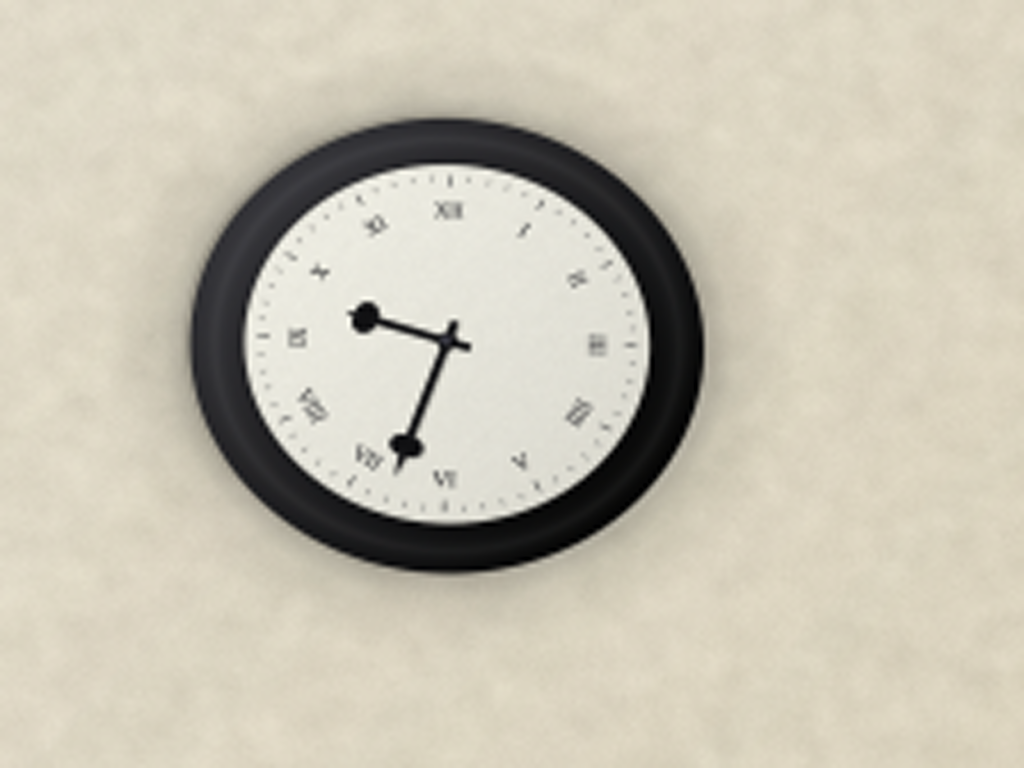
9 h 33 min
